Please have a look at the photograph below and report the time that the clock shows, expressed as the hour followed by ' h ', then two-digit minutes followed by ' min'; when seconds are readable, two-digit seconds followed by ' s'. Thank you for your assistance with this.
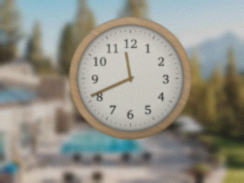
11 h 41 min
